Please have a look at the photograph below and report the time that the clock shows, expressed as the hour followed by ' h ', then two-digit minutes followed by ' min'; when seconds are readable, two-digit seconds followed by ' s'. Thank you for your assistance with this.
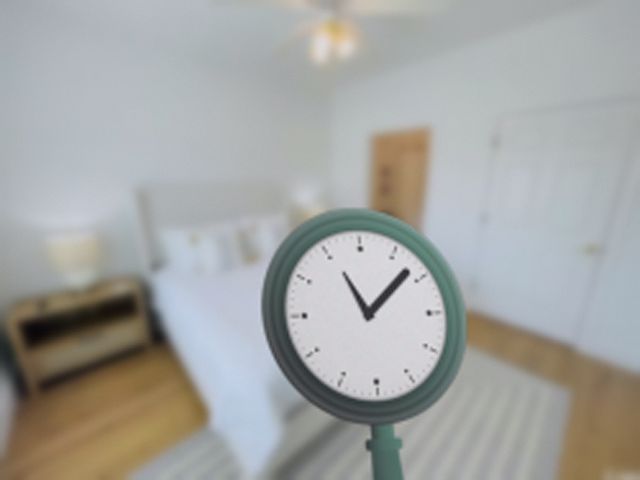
11 h 08 min
